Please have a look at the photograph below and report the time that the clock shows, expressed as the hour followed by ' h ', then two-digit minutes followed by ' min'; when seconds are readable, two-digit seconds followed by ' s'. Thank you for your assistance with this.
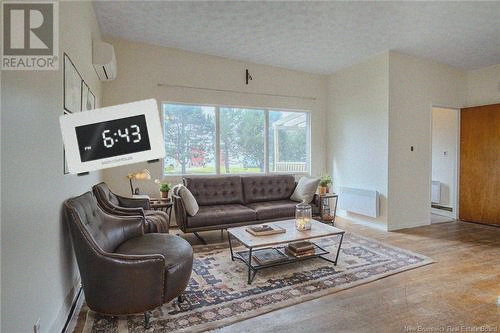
6 h 43 min
